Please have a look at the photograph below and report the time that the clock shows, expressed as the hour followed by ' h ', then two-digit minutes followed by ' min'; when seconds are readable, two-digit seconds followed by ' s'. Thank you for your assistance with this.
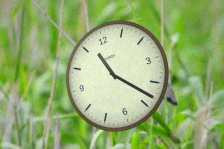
11 h 23 min
